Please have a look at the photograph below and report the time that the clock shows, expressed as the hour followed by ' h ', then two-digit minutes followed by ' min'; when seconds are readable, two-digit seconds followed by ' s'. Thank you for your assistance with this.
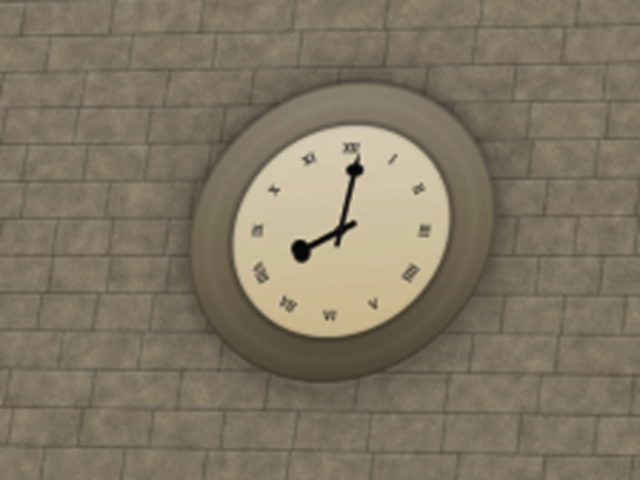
8 h 01 min
